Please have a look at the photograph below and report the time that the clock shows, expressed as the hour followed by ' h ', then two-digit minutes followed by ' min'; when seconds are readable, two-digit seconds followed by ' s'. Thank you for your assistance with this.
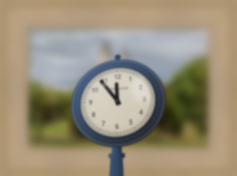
11 h 54 min
